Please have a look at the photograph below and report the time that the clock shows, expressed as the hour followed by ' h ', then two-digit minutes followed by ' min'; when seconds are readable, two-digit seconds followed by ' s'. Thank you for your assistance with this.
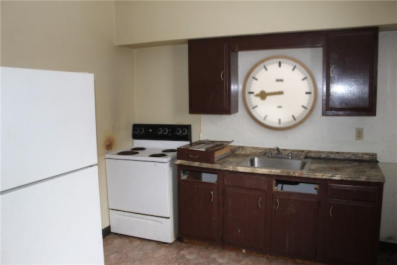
8 h 44 min
